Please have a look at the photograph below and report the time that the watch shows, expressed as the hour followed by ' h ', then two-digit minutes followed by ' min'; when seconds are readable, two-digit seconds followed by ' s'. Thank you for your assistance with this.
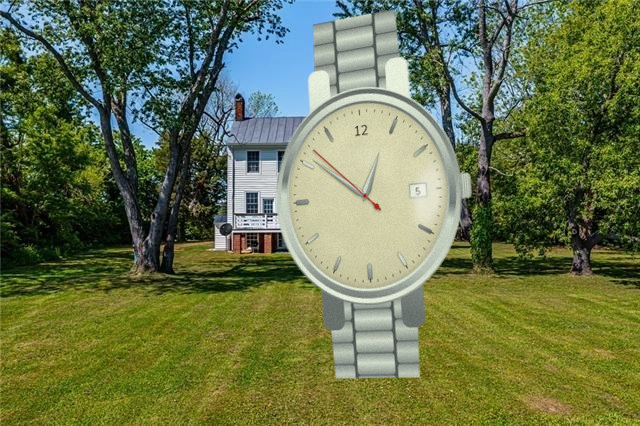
12 h 50 min 52 s
